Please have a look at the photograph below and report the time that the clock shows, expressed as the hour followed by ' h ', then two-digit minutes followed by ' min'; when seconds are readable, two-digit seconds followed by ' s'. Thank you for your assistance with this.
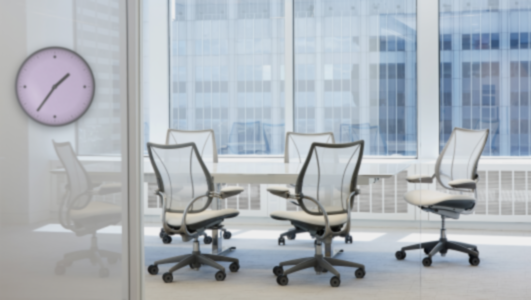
1 h 36 min
